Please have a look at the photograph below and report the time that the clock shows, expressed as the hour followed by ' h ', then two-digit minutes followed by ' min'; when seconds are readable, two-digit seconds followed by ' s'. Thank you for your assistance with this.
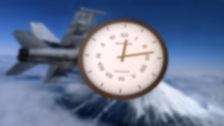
12 h 13 min
